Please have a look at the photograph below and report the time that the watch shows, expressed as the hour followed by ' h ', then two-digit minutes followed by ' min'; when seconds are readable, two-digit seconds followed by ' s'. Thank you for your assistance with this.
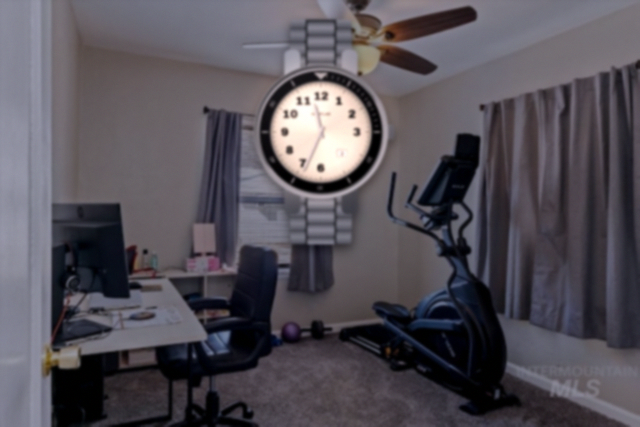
11 h 34 min
